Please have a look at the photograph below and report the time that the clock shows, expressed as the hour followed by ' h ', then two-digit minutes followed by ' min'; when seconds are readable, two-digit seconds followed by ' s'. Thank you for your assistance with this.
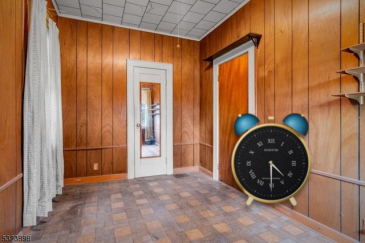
4 h 30 min
